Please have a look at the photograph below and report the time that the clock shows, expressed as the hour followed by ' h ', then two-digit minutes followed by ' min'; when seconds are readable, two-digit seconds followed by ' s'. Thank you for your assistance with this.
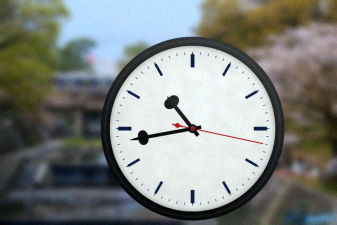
10 h 43 min 17 s
